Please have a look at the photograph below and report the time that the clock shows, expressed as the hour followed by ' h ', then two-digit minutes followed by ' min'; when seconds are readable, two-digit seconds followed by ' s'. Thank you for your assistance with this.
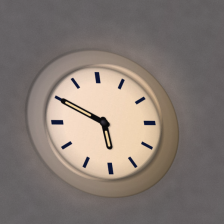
5 h 50 min
